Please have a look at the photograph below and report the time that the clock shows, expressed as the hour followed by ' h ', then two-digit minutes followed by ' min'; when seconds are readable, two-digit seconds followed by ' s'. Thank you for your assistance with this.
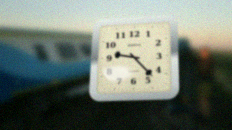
9 h 23 min
